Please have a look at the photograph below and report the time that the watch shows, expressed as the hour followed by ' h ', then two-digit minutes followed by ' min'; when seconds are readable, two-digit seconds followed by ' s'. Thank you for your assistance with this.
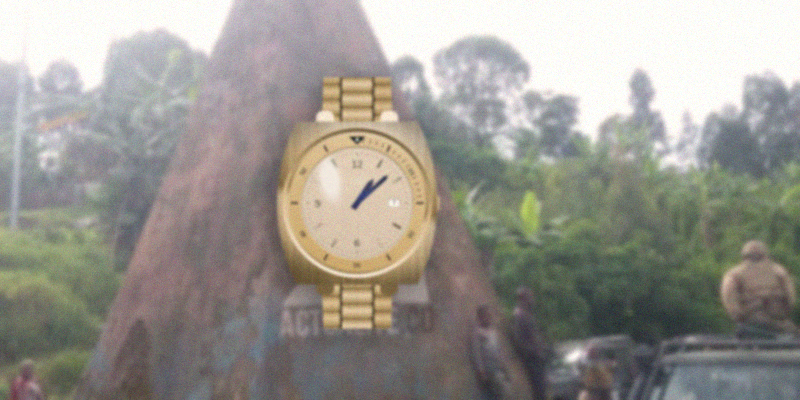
1 h 08 min
